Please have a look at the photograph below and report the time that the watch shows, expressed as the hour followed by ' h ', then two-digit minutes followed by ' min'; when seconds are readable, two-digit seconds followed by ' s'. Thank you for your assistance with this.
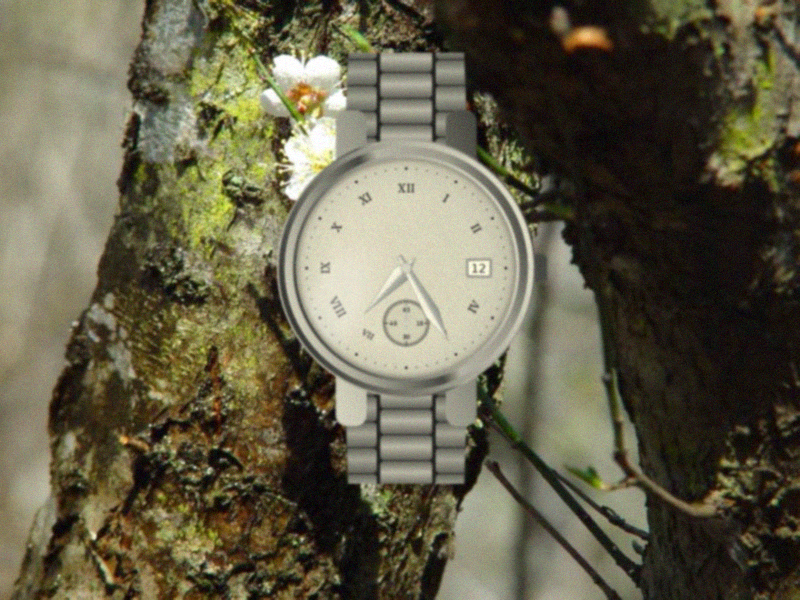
7 h 25 min
